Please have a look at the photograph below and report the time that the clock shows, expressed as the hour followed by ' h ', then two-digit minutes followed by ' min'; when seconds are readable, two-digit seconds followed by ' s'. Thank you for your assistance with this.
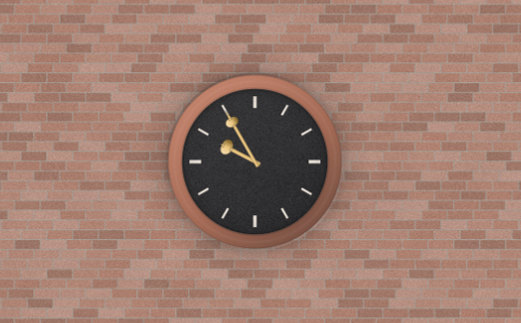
9 h 55 min
